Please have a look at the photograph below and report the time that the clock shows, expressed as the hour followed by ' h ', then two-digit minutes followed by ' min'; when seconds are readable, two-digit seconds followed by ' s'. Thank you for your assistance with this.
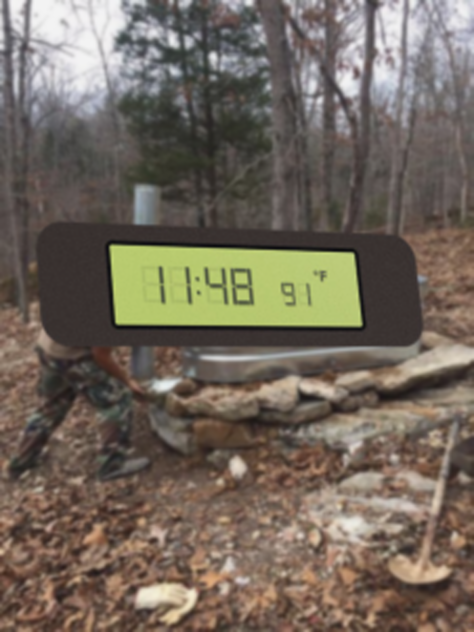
11 h 48 min
